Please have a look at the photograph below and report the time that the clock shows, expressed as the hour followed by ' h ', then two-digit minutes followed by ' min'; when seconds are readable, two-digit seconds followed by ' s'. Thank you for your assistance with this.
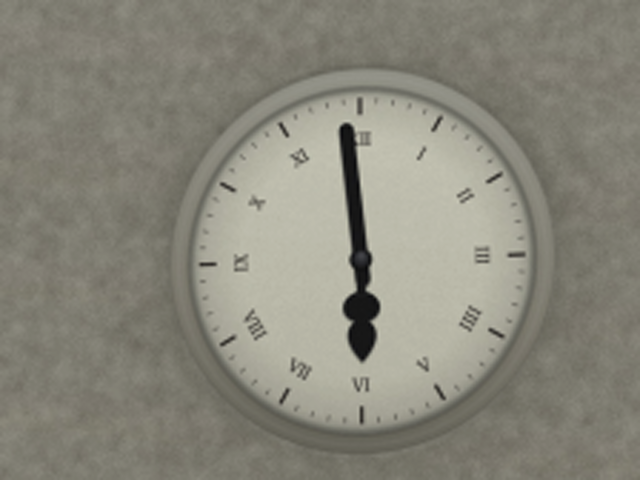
5 h 59 min
